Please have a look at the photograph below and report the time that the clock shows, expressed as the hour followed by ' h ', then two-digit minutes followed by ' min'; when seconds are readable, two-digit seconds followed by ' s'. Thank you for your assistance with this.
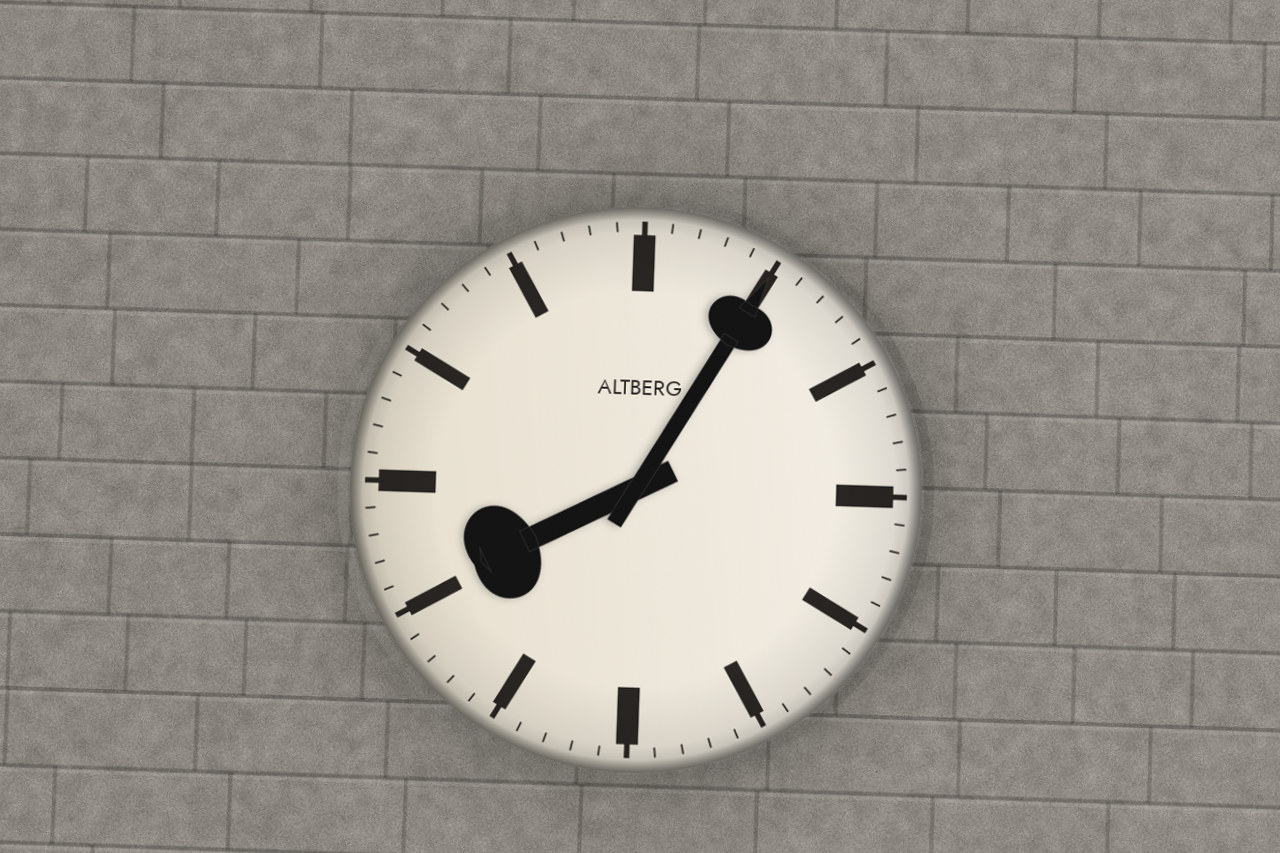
8 h 05 min
